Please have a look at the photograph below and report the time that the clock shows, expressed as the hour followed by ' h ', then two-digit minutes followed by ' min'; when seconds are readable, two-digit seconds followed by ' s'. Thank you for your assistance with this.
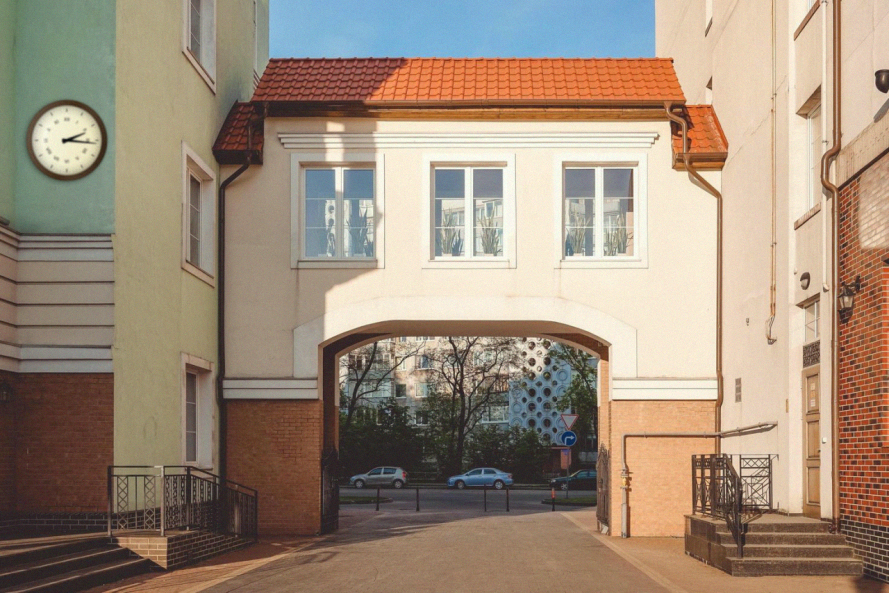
2 h 16 min
